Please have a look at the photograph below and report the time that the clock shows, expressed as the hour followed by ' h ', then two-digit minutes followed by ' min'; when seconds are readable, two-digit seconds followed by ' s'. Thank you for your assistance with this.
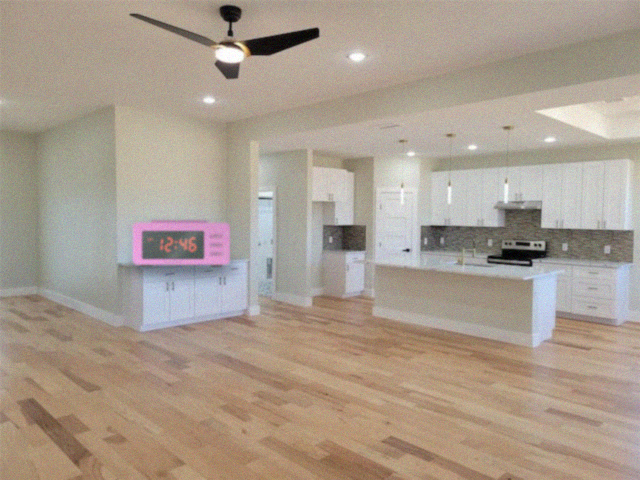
12 h 46 min
